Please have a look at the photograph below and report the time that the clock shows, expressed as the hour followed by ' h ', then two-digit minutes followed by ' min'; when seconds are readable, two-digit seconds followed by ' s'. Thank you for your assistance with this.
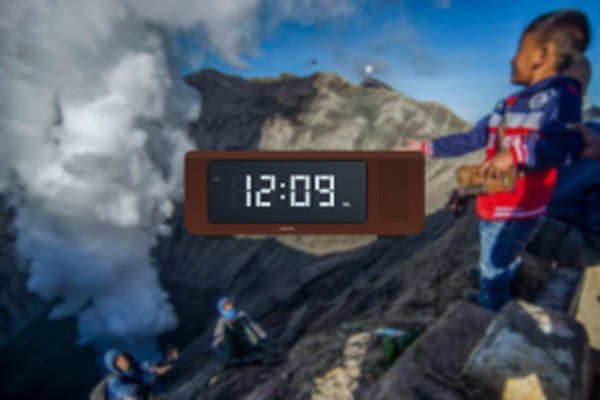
12 h 09 min
